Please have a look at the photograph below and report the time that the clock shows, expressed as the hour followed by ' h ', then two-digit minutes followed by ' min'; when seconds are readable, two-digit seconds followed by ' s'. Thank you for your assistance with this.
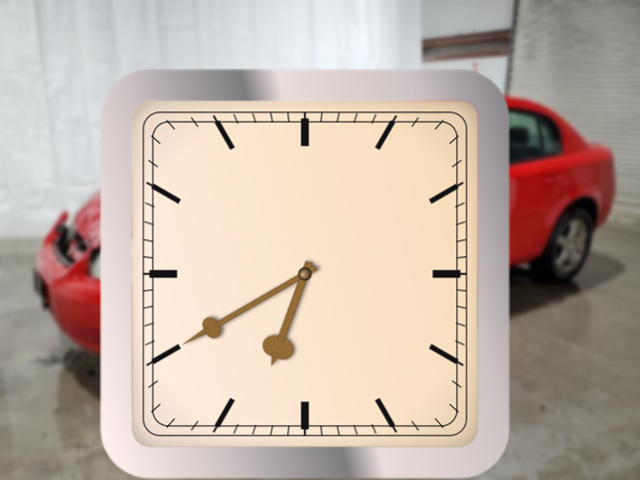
6 h 40 min
